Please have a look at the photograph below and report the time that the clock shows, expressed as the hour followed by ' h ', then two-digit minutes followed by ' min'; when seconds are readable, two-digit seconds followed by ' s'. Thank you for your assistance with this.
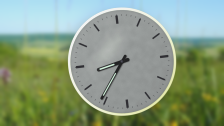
8 h 36 min
